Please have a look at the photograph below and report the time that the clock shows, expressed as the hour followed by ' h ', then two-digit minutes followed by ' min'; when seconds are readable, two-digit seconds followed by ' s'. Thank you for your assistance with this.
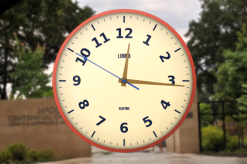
12 h 15 min 50 s
